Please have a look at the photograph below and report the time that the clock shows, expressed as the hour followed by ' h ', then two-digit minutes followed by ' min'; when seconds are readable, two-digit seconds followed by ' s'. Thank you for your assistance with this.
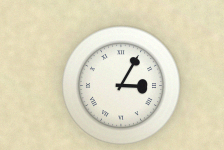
3 h 05 min
